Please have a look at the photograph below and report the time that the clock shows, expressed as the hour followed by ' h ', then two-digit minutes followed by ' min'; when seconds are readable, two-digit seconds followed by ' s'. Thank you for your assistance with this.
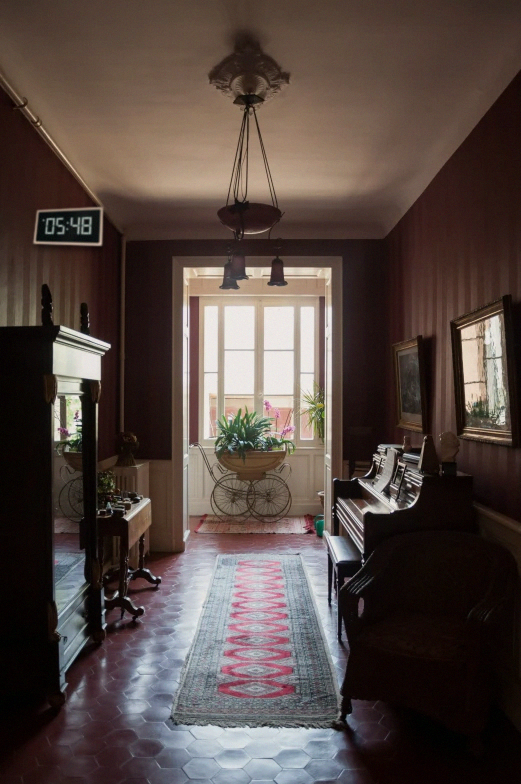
5 h 48 min
